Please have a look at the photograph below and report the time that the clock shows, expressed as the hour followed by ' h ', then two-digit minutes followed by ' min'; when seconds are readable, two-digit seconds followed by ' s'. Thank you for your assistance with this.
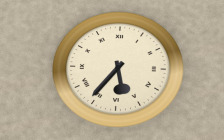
5 h 36 min
